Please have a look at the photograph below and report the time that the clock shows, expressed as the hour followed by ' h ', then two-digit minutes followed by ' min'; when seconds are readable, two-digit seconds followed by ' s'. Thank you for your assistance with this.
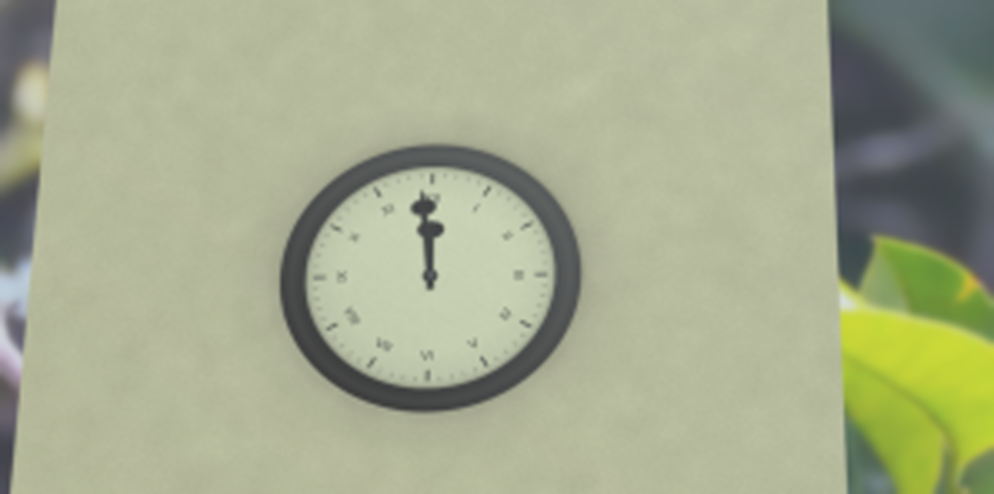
11 h 59 min
